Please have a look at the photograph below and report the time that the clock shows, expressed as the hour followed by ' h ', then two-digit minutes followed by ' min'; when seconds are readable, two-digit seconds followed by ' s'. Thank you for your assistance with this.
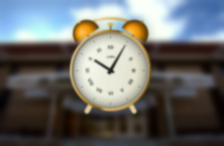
10 h 05 min
